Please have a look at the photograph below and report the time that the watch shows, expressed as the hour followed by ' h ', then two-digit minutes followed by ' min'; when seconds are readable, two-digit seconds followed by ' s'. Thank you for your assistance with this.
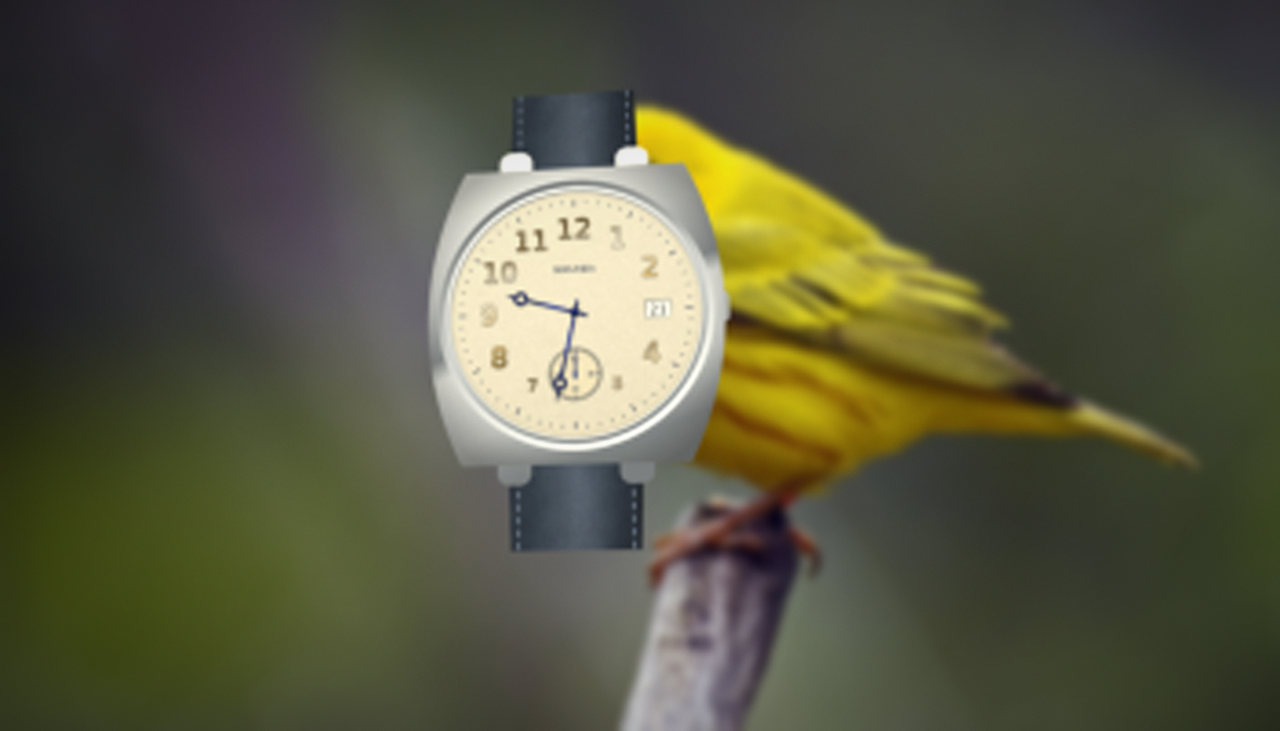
9 h 32 min
